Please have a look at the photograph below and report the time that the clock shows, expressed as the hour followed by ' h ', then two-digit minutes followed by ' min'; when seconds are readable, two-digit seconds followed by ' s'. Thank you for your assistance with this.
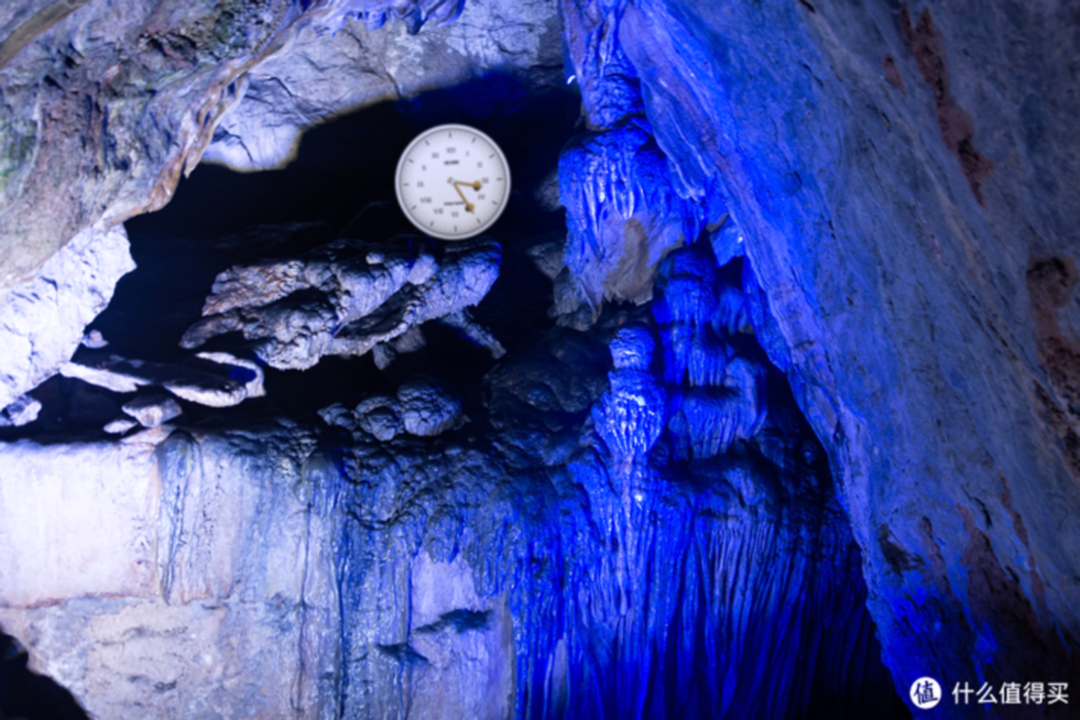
3 h 25 min
